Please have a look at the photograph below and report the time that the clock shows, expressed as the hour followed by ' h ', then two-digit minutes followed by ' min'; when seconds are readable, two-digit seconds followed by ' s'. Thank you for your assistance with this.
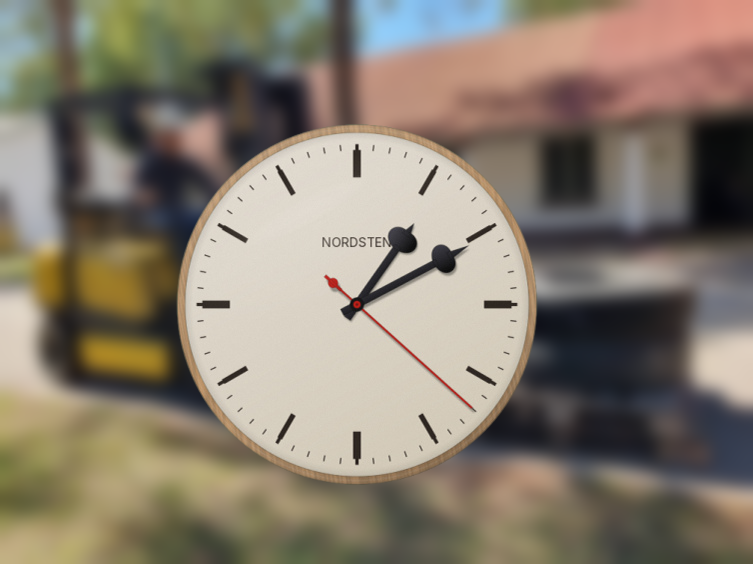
1 h 10 min 22 s
